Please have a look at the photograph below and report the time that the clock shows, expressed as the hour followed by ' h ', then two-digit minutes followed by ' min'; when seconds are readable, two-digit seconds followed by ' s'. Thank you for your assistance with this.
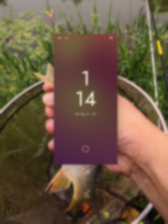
1 h 14 min
